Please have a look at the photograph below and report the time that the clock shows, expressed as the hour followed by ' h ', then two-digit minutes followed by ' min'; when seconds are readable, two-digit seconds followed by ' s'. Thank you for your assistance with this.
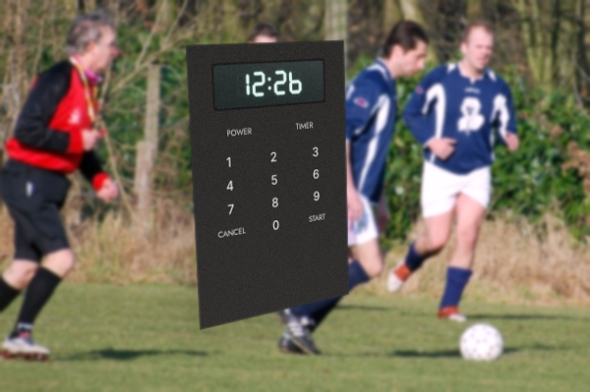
12 h 26 min
